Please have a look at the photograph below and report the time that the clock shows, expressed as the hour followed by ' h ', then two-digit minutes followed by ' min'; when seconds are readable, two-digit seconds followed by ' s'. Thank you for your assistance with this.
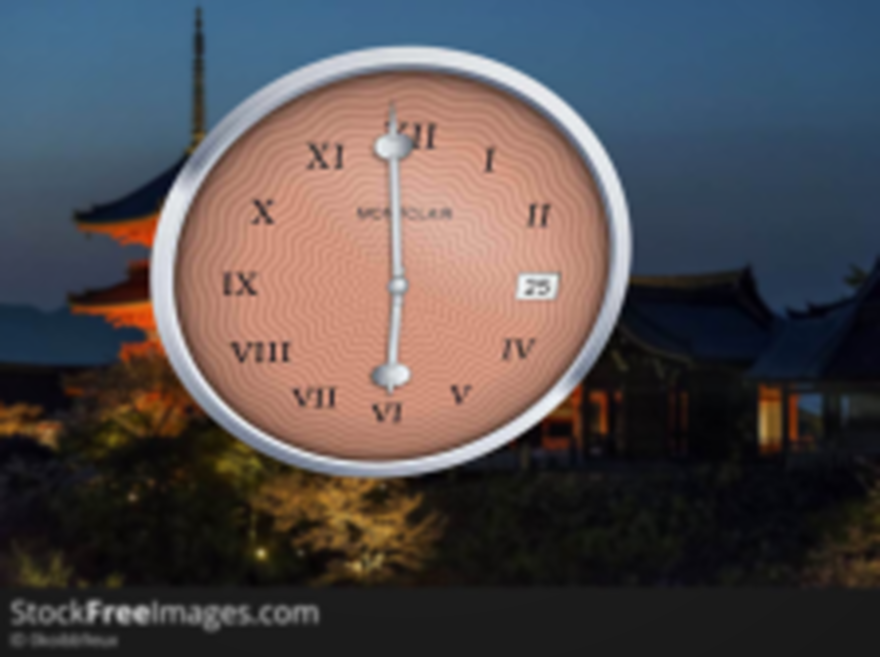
5 h 59 min
